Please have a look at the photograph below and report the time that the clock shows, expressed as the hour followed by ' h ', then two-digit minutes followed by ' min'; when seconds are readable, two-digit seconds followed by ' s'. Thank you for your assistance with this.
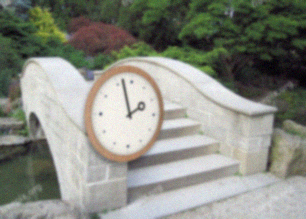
1 h 57 min
